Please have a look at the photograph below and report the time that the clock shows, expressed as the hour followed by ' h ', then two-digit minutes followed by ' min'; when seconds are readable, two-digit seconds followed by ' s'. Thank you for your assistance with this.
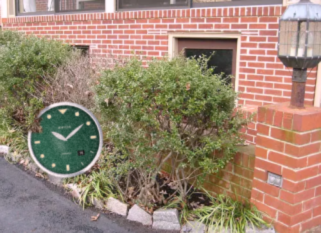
10 h 09 min
